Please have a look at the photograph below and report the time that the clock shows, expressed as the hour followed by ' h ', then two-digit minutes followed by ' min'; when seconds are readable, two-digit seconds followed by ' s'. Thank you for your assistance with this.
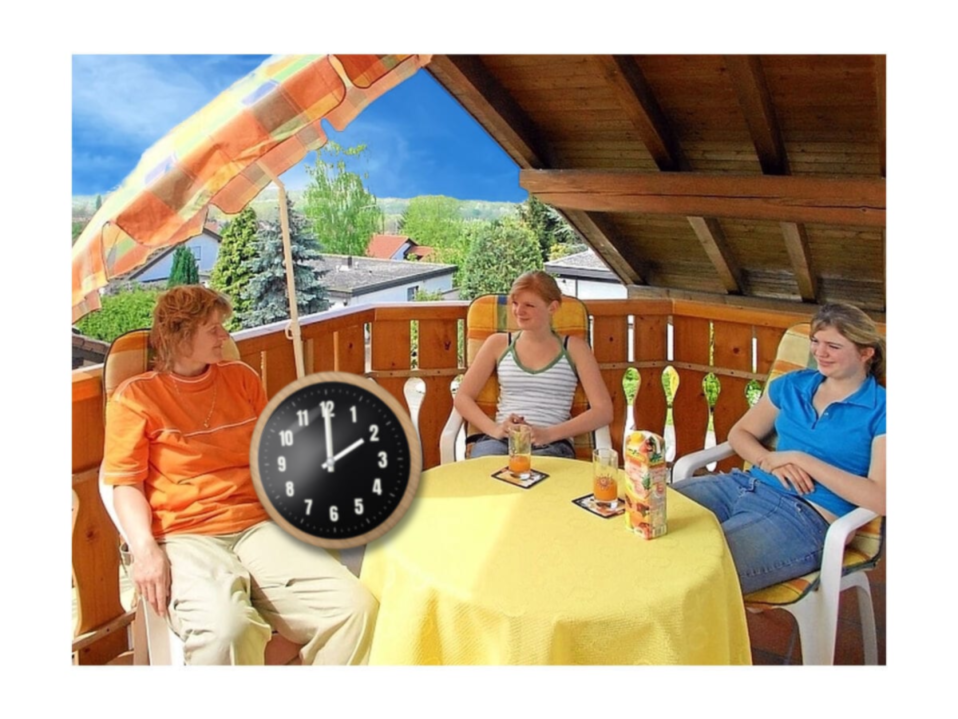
2 h 00 min
